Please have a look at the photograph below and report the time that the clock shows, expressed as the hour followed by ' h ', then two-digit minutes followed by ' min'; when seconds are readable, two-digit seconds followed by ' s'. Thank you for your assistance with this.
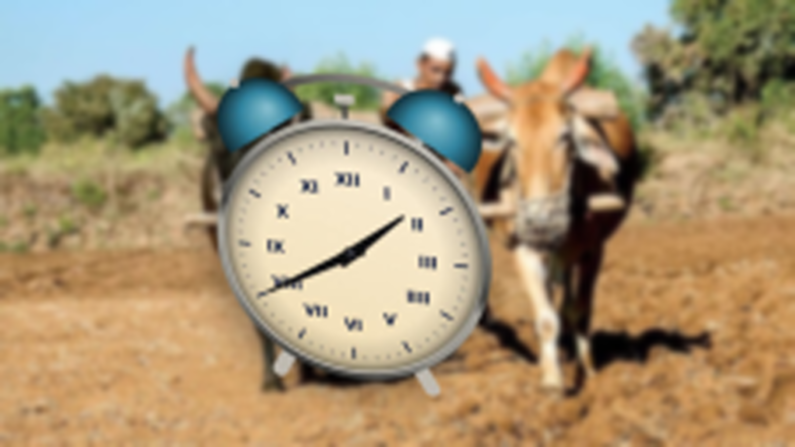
1 h 40 min
